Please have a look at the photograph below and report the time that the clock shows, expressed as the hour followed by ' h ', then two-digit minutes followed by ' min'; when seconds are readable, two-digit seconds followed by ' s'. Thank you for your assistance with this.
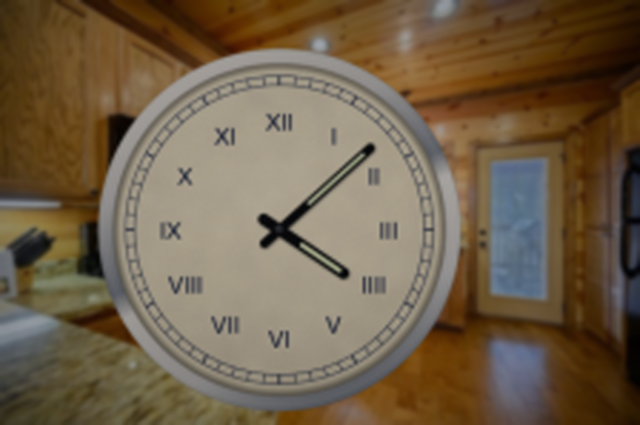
4 h 08 min
